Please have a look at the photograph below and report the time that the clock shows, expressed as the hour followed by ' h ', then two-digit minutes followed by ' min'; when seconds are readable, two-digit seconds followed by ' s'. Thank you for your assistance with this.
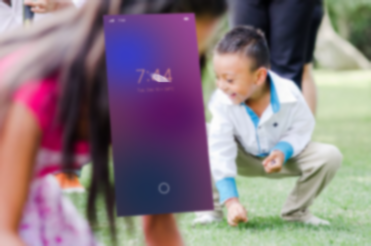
7 h 44 min
